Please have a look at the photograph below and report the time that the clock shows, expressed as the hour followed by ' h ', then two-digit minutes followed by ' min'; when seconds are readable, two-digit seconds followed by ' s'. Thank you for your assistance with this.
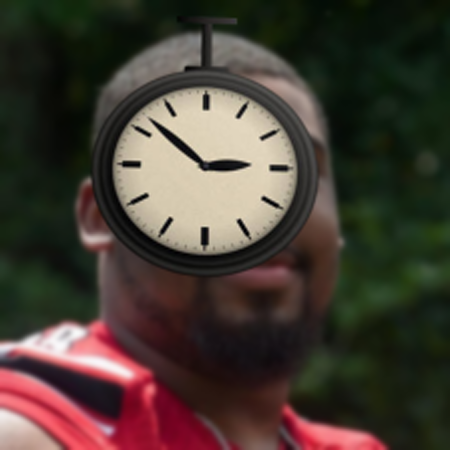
2 h 52 min
